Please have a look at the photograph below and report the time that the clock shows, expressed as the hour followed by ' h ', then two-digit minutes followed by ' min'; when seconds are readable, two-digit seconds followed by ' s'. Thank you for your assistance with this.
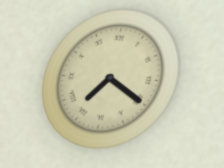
7 h 20 min
